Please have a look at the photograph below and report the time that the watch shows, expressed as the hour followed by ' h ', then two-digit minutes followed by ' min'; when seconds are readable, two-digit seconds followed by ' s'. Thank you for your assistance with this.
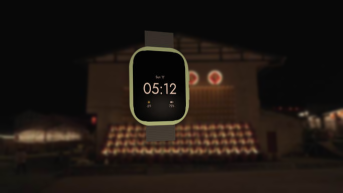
5 h 12 min
